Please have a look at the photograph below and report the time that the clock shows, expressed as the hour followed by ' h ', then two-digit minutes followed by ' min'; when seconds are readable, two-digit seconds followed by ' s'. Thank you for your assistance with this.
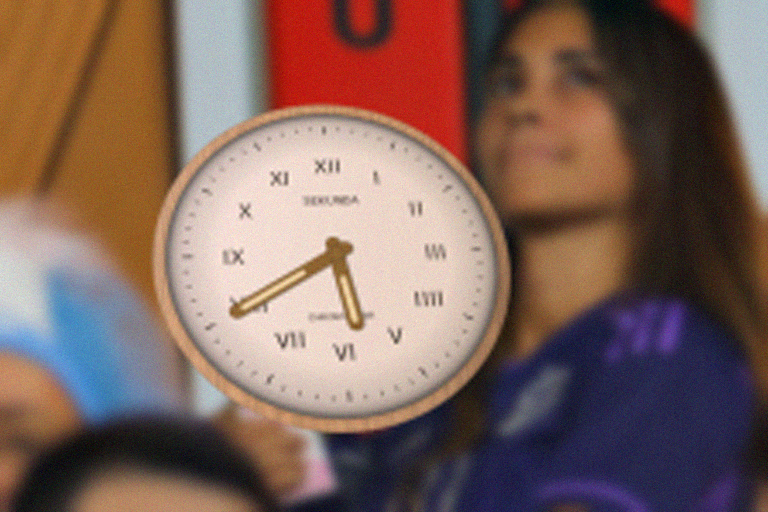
5 h 40 min
